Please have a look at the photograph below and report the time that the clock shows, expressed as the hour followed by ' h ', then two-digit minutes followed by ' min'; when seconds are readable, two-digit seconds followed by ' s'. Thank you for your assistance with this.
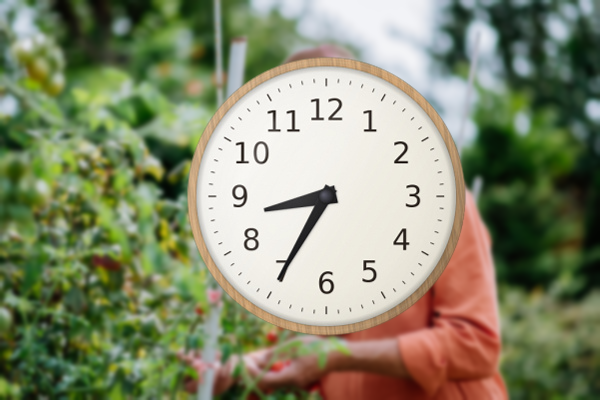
8 h 35 min
